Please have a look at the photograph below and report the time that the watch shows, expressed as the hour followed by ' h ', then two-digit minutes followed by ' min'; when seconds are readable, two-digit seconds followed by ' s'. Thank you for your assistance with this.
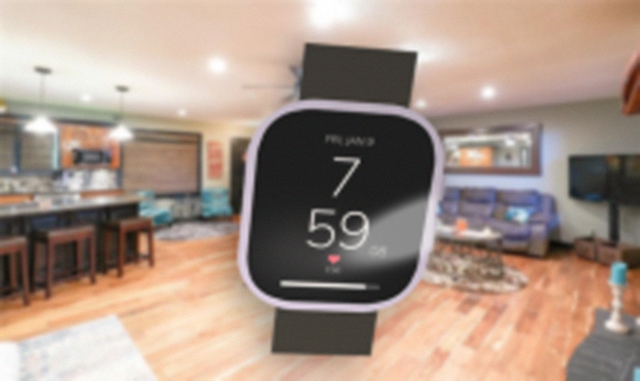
7 h 59 min
